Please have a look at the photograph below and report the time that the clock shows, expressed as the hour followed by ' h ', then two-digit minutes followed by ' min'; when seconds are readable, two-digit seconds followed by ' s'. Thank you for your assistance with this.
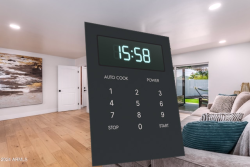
15 h 58 min
